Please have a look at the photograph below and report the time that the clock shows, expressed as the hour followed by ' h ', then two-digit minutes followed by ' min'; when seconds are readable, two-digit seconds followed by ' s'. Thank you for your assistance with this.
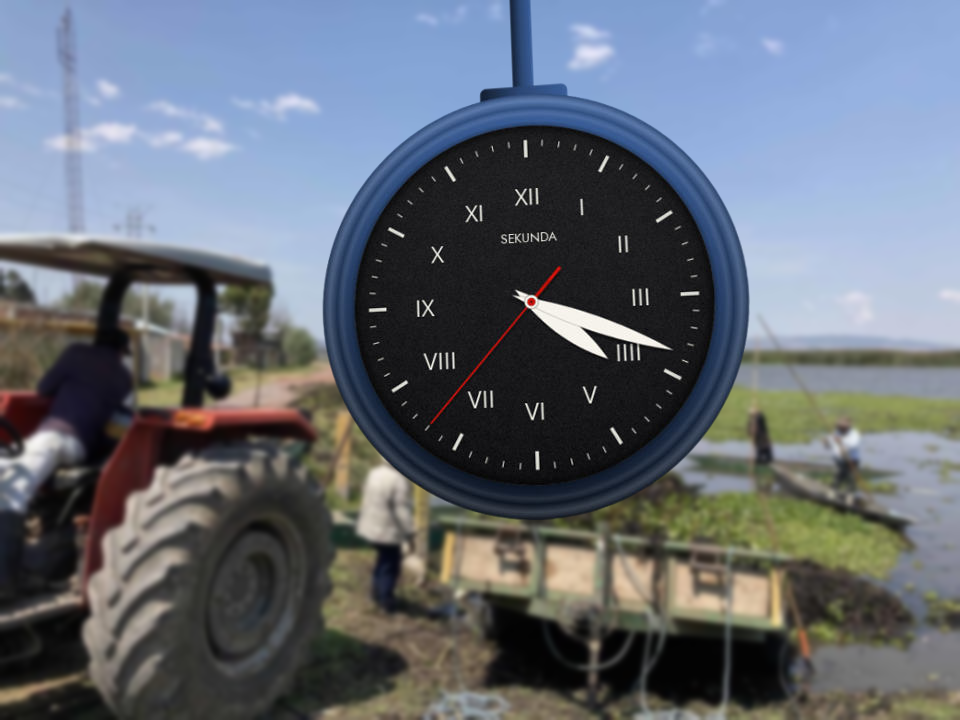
4 h 18 min 37 s
